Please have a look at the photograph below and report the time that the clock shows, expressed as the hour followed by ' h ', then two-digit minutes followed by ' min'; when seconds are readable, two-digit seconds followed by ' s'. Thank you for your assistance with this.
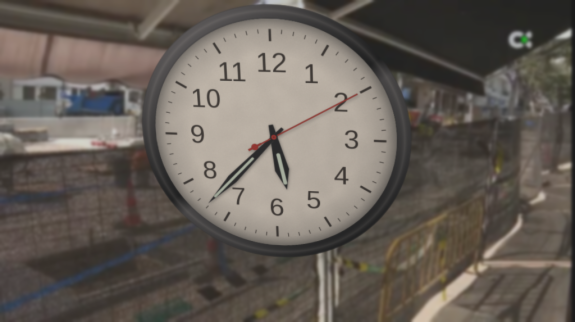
5 h 37 min 10 s
